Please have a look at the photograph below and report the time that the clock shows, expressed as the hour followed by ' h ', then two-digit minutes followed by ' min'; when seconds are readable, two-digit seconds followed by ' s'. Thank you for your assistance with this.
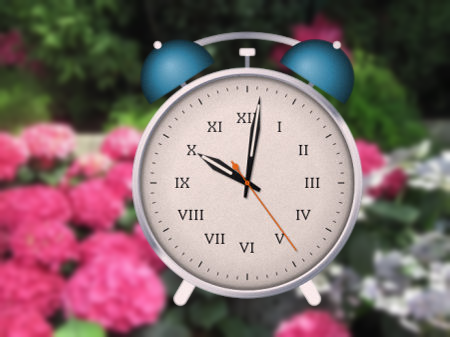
10 h 01 min 24 s
